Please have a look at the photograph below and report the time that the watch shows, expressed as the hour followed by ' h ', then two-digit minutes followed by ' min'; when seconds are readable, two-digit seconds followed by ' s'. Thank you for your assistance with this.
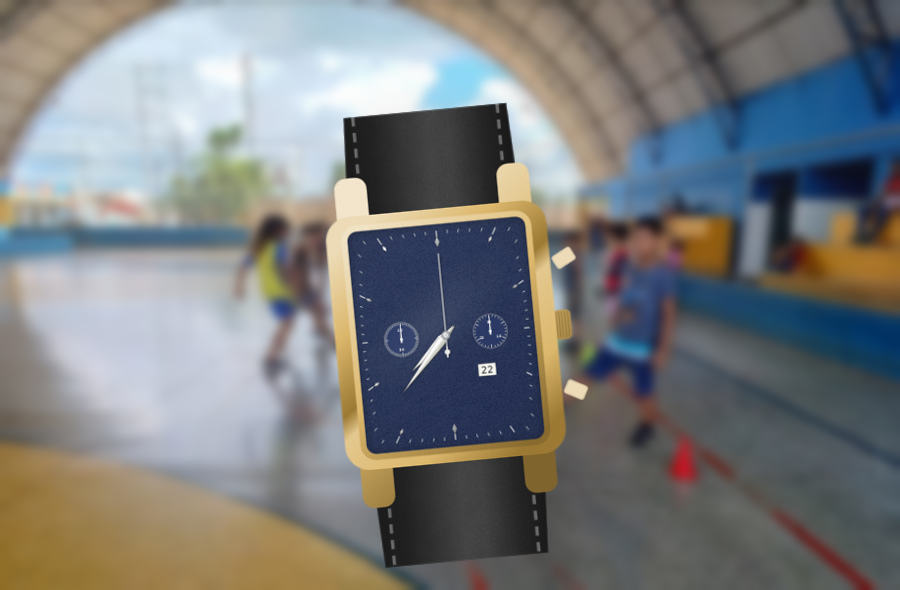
7 h 37 min
